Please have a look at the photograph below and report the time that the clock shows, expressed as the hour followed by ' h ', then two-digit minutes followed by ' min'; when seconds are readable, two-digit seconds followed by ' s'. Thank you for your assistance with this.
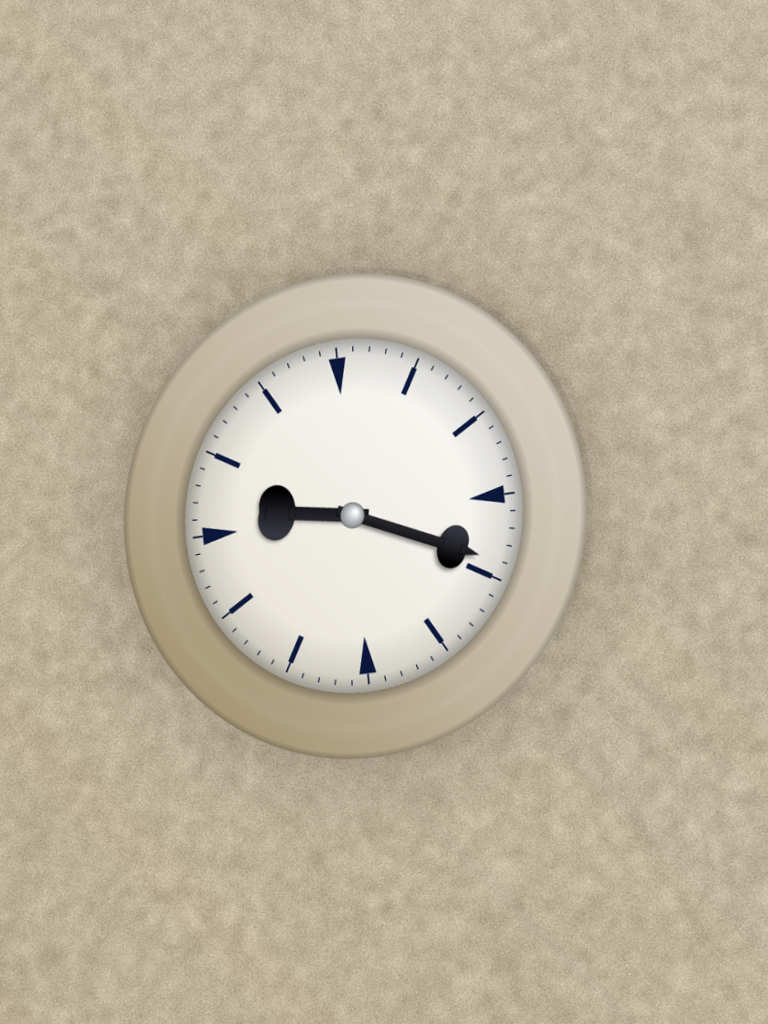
9 h 19 min
